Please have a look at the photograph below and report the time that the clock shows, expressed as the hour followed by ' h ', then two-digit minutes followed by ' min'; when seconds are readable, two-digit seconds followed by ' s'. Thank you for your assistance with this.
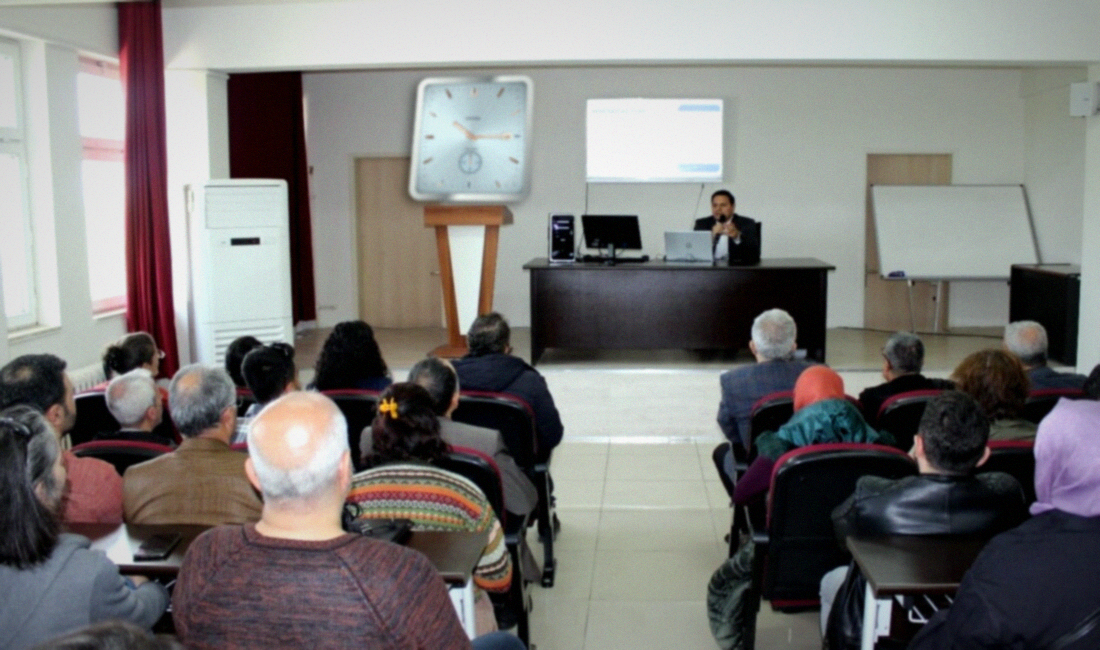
10 h 15 min
